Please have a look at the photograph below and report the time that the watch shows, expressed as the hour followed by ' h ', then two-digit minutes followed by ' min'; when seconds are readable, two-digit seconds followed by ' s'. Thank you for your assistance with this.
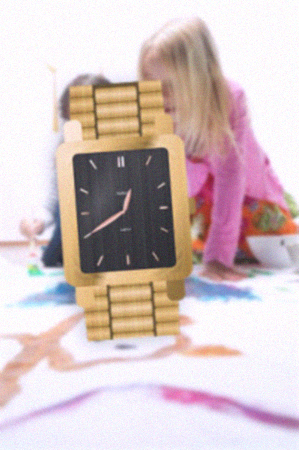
12 h 40 min
